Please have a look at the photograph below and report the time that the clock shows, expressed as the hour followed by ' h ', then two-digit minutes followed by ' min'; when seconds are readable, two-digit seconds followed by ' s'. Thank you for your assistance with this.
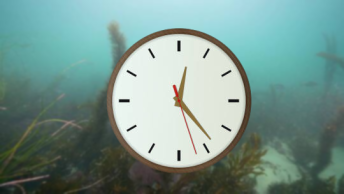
12 h 23 min 27 s
